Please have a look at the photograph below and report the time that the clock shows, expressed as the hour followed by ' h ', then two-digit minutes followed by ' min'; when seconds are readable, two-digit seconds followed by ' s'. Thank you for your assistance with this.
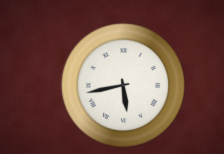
5 h 43 min
